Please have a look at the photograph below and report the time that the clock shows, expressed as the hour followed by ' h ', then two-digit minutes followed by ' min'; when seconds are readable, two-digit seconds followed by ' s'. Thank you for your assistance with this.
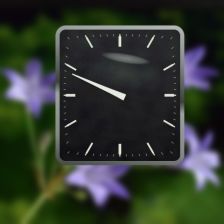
9 h 49 min
